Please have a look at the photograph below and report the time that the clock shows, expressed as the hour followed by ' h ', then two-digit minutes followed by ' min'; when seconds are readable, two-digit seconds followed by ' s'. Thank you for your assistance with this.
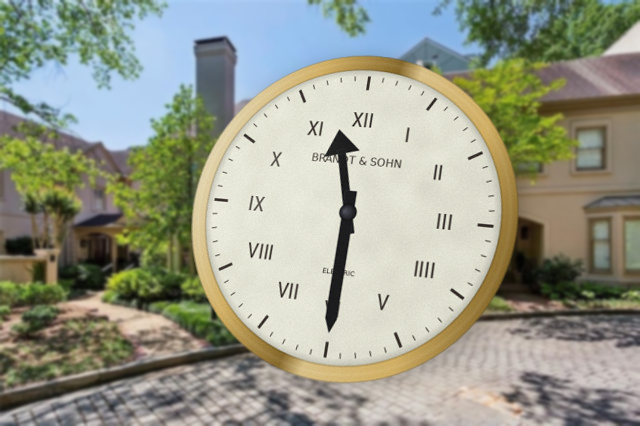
11 h 30 min
